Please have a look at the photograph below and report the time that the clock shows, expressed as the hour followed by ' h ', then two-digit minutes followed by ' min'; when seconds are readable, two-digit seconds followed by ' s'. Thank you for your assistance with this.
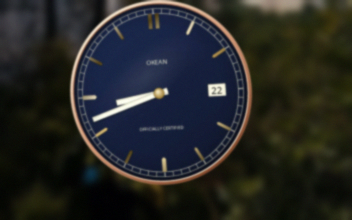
8 h 42 min
